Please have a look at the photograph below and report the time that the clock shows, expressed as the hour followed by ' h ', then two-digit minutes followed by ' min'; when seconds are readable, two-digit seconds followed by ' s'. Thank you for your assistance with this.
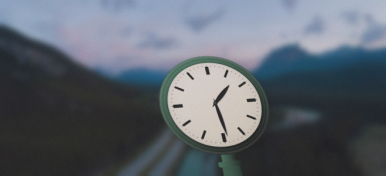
1 h 29 min
